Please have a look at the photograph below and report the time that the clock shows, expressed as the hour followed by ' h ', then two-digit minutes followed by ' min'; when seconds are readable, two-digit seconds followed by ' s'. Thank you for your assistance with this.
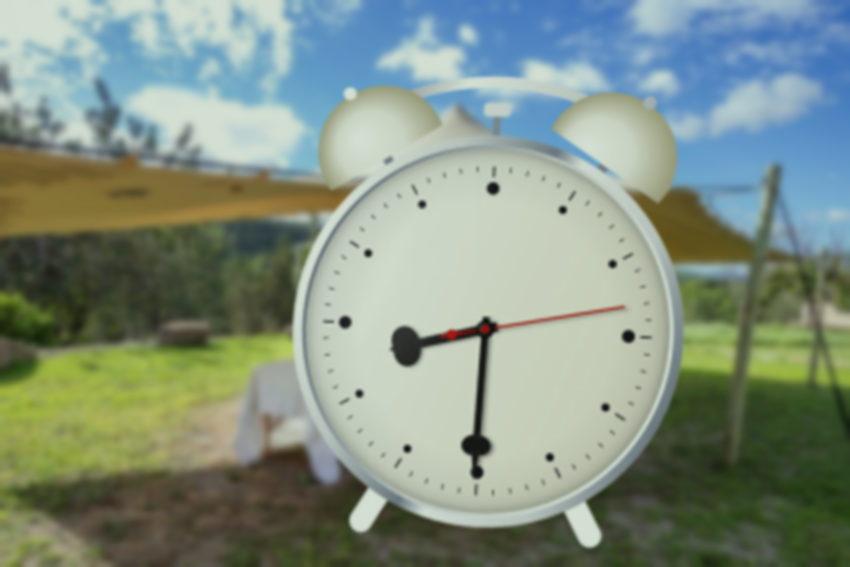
8 h 30 min 13 s
